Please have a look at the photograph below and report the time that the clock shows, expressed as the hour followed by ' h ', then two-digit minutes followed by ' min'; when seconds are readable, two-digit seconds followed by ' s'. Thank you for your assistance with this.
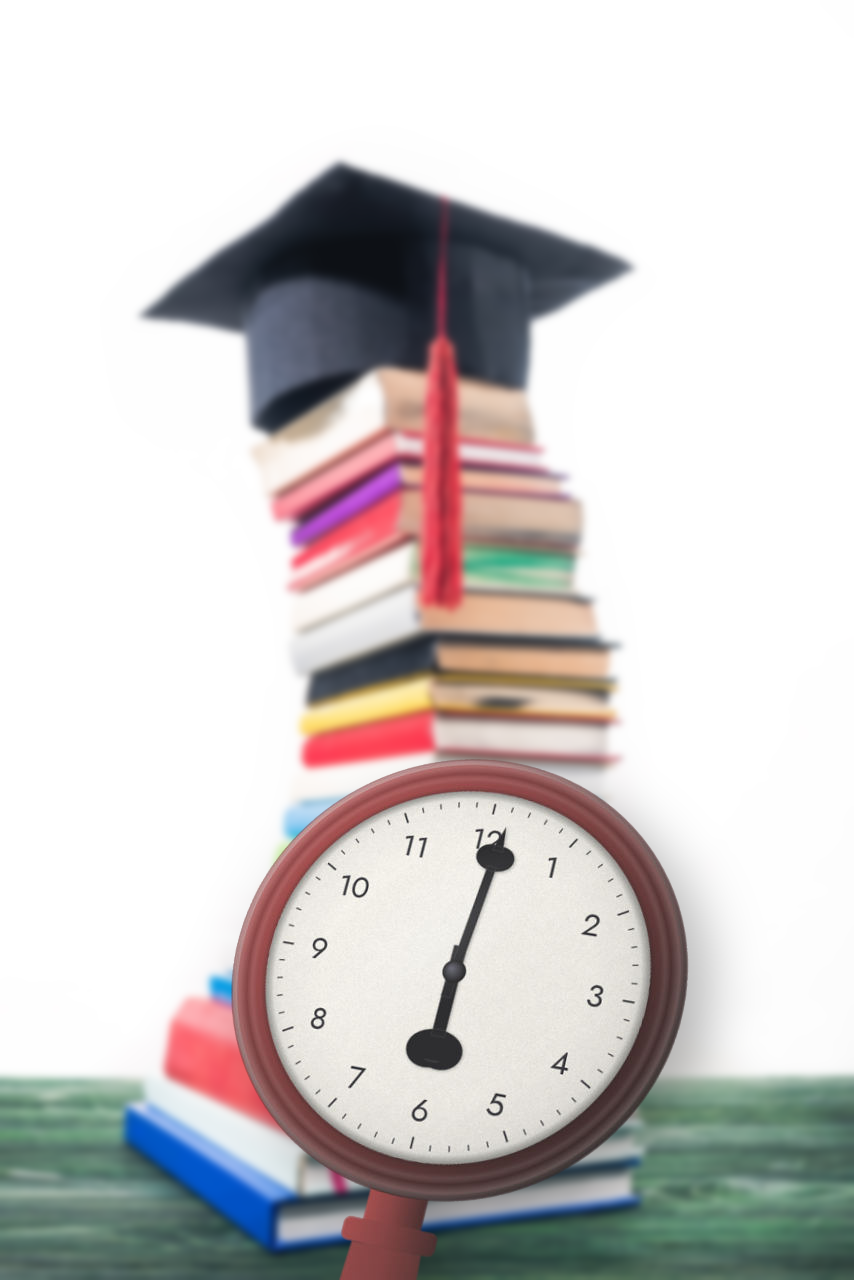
6 h 01 min
